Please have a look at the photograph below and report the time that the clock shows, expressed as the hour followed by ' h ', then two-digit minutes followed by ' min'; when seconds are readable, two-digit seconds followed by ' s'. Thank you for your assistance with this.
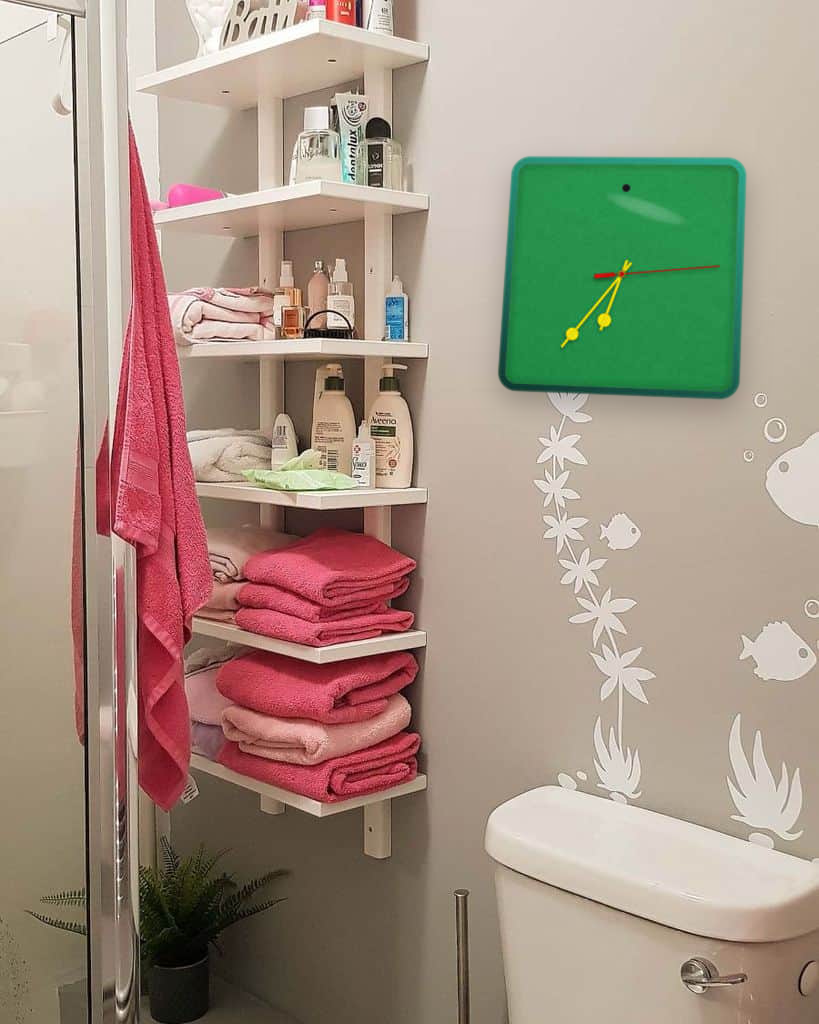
6 h 36 min 14 s
